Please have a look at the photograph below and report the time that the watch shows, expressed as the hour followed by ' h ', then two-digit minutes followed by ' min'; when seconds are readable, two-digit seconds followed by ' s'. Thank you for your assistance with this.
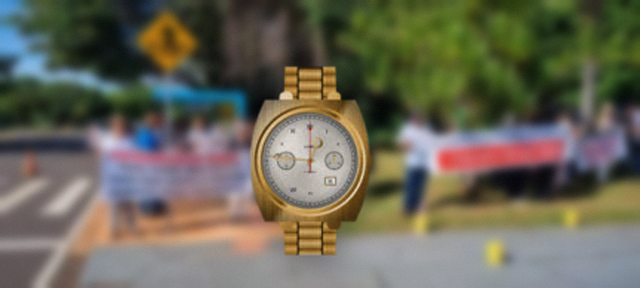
12 h 46 min
